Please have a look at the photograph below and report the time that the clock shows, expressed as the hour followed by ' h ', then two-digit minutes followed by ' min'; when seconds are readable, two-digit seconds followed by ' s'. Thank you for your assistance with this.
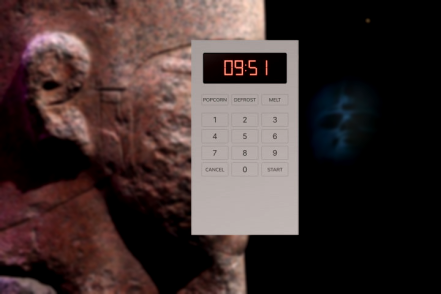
9 h 51 min
